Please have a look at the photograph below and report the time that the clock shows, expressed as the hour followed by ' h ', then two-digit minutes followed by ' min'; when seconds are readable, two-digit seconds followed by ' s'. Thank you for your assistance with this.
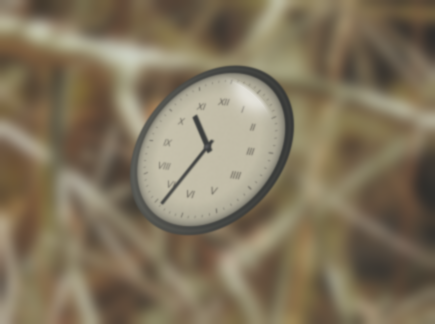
10 h 34 min
